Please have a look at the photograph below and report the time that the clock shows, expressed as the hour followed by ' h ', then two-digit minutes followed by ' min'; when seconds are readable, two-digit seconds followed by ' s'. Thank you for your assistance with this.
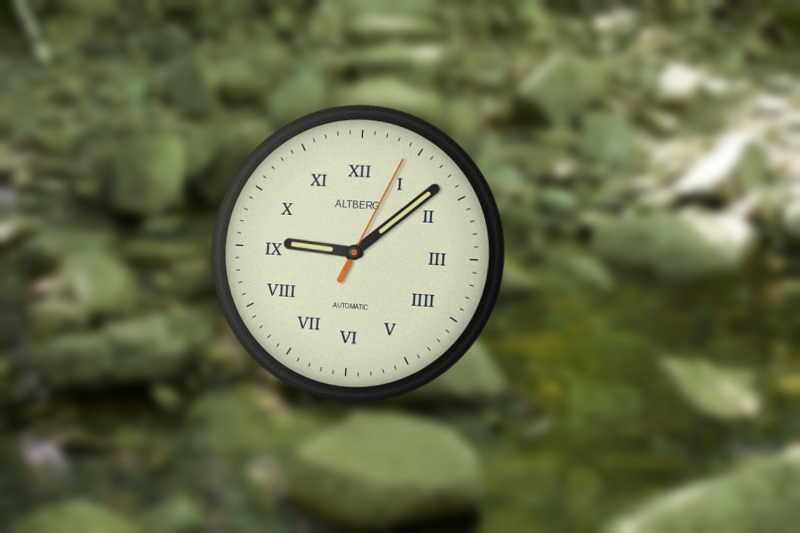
9 h 08 min 04 s
